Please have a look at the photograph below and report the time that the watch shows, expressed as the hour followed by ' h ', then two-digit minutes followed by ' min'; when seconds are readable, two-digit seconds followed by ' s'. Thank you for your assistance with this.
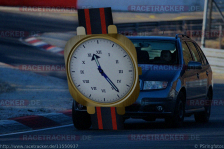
11 h 24 min
